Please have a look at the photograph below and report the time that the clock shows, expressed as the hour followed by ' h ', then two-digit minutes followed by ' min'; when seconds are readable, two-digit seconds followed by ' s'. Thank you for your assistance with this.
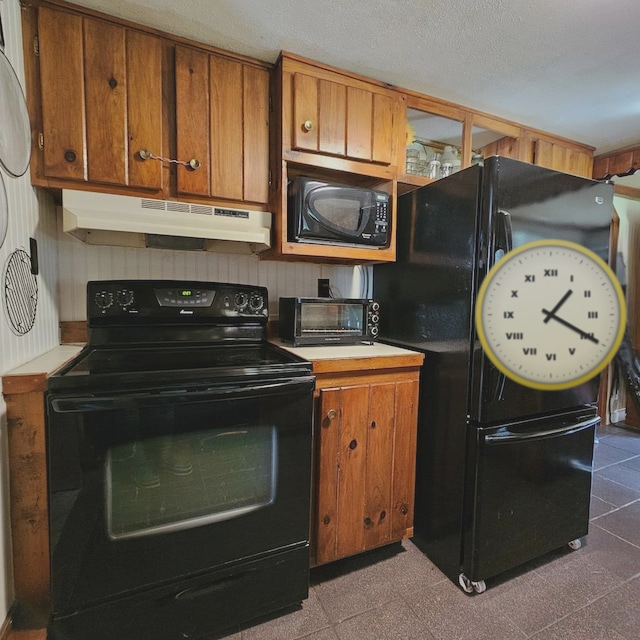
1 h 20 min
